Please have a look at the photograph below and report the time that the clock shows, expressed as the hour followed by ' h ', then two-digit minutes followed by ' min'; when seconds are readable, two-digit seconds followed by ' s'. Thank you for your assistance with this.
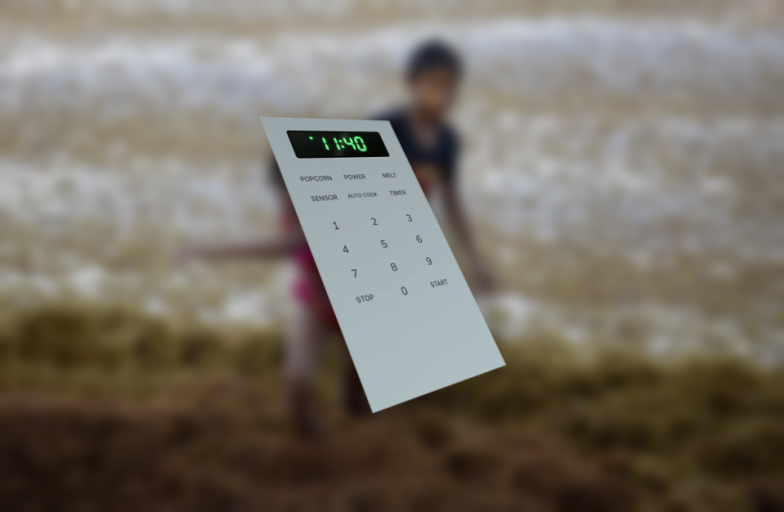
11 h 40 min
